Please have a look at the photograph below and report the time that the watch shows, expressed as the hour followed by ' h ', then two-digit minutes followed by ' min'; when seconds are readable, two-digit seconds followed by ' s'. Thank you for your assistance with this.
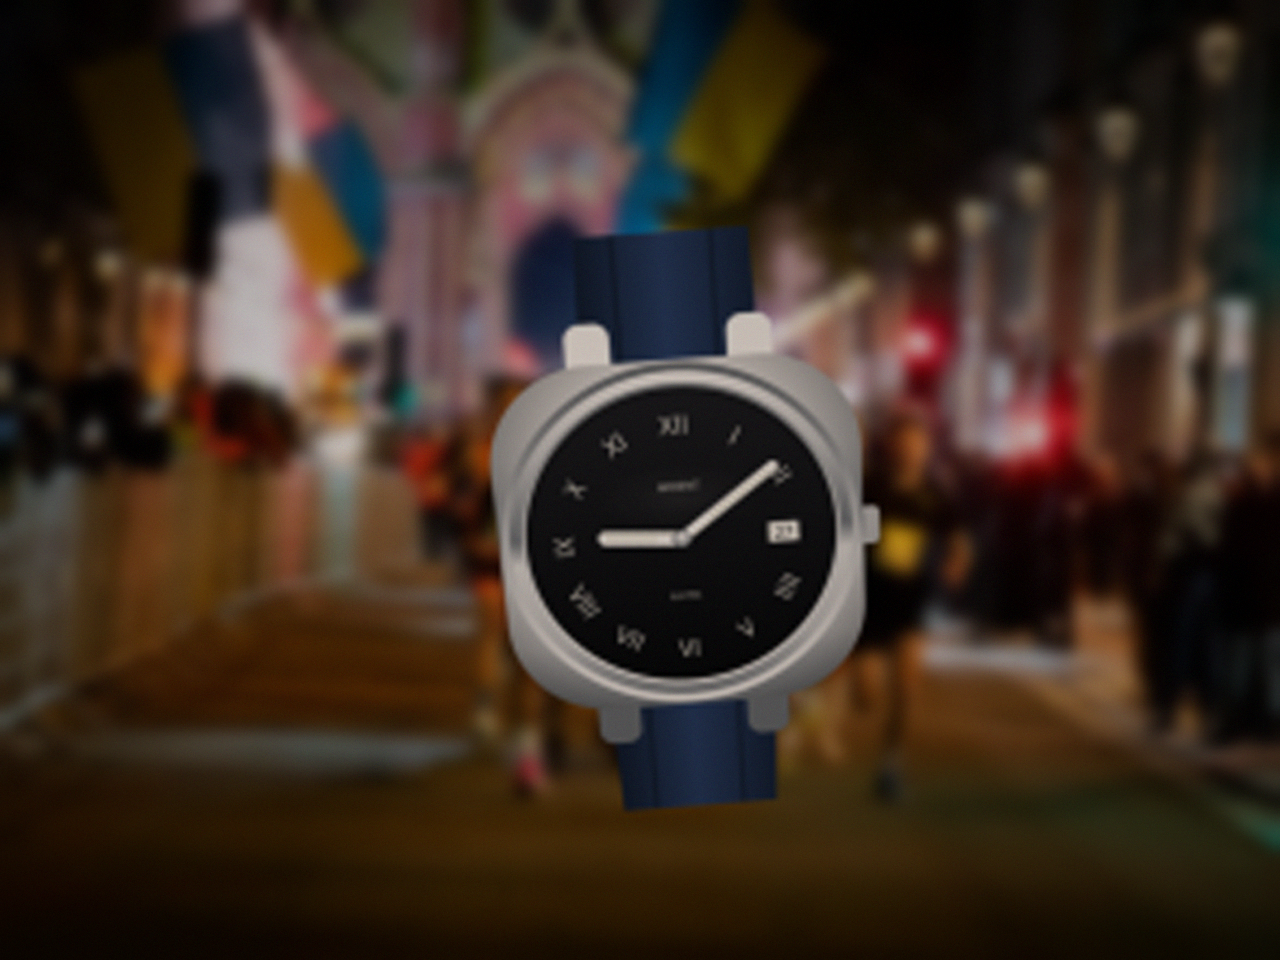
9 h 09 min
